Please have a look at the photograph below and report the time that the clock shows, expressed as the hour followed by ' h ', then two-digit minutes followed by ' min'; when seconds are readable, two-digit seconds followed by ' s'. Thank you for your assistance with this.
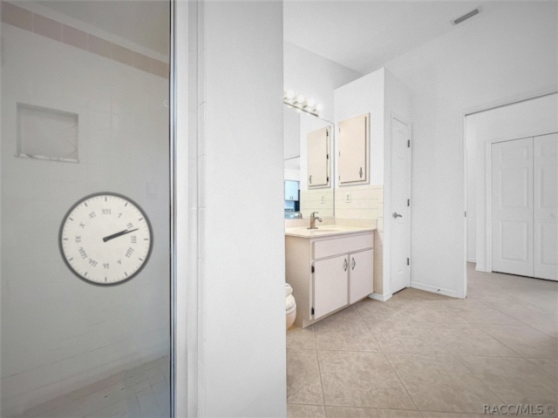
2 h 12 min
